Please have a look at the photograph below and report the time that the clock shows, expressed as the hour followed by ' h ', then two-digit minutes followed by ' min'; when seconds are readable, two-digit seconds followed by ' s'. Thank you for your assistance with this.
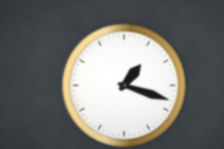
1 h 18 min
